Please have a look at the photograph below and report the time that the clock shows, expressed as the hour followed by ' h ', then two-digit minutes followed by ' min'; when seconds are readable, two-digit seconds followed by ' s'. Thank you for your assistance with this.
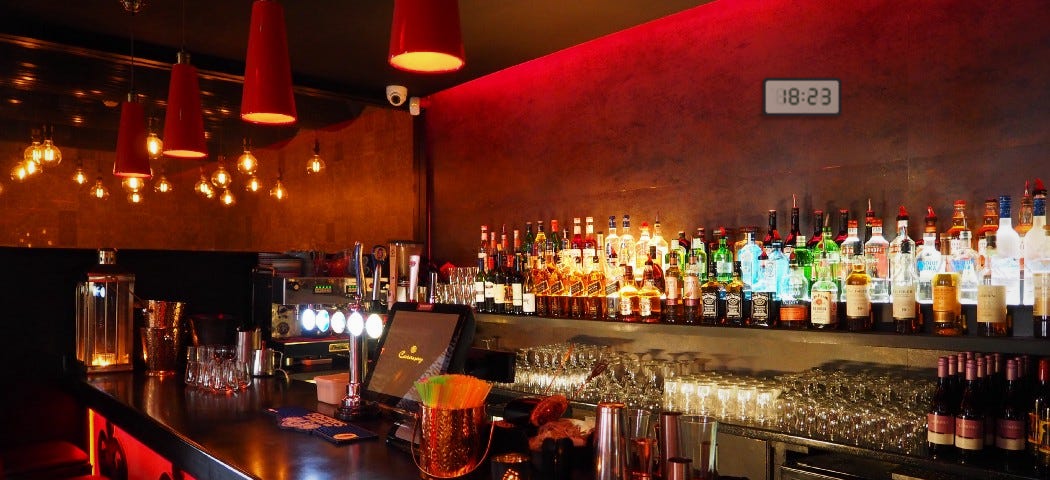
18 h 23 min
